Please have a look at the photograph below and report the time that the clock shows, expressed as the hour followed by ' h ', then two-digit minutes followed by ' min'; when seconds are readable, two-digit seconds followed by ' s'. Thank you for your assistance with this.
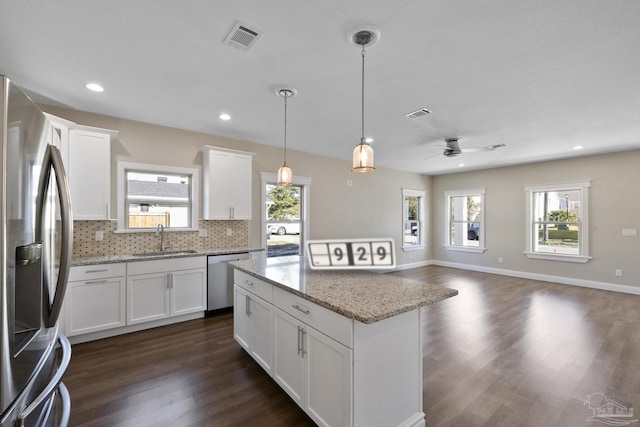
9 h 29 min
